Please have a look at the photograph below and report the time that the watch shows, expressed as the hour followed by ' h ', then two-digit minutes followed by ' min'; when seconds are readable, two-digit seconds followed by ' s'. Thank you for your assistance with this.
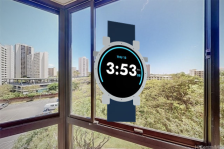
3 h 53 min
